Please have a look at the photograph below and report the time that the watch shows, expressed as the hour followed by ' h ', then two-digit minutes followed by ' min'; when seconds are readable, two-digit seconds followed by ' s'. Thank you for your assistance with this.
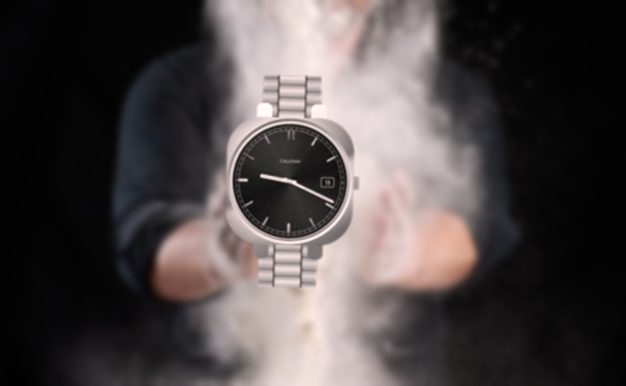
9 h 19 min
